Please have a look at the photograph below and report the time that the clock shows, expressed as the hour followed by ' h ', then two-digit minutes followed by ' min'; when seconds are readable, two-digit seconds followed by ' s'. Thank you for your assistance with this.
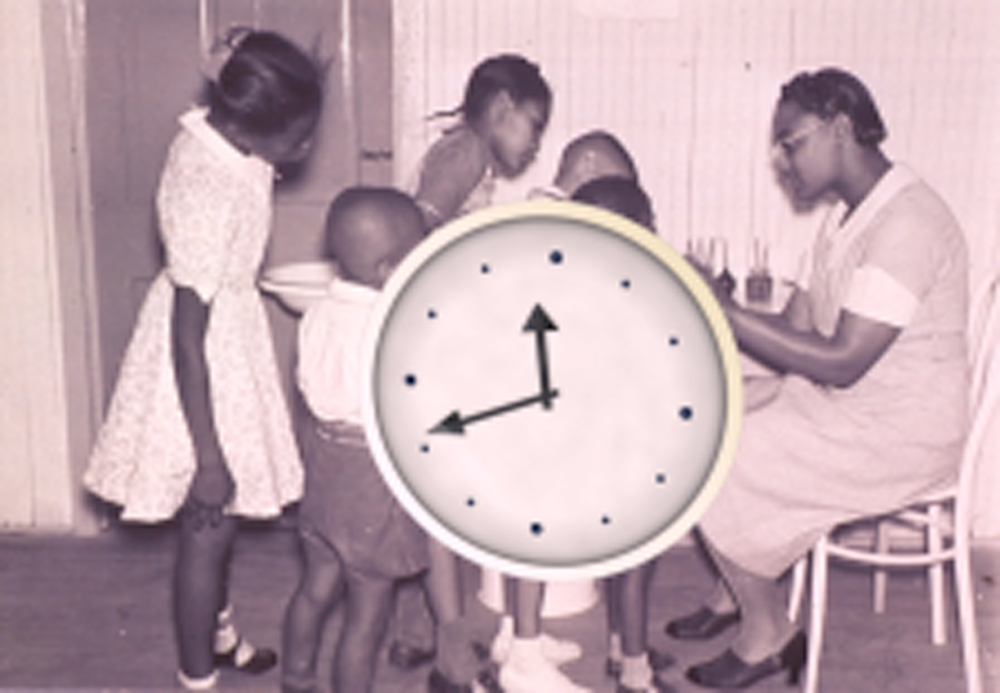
11 h 41 min
